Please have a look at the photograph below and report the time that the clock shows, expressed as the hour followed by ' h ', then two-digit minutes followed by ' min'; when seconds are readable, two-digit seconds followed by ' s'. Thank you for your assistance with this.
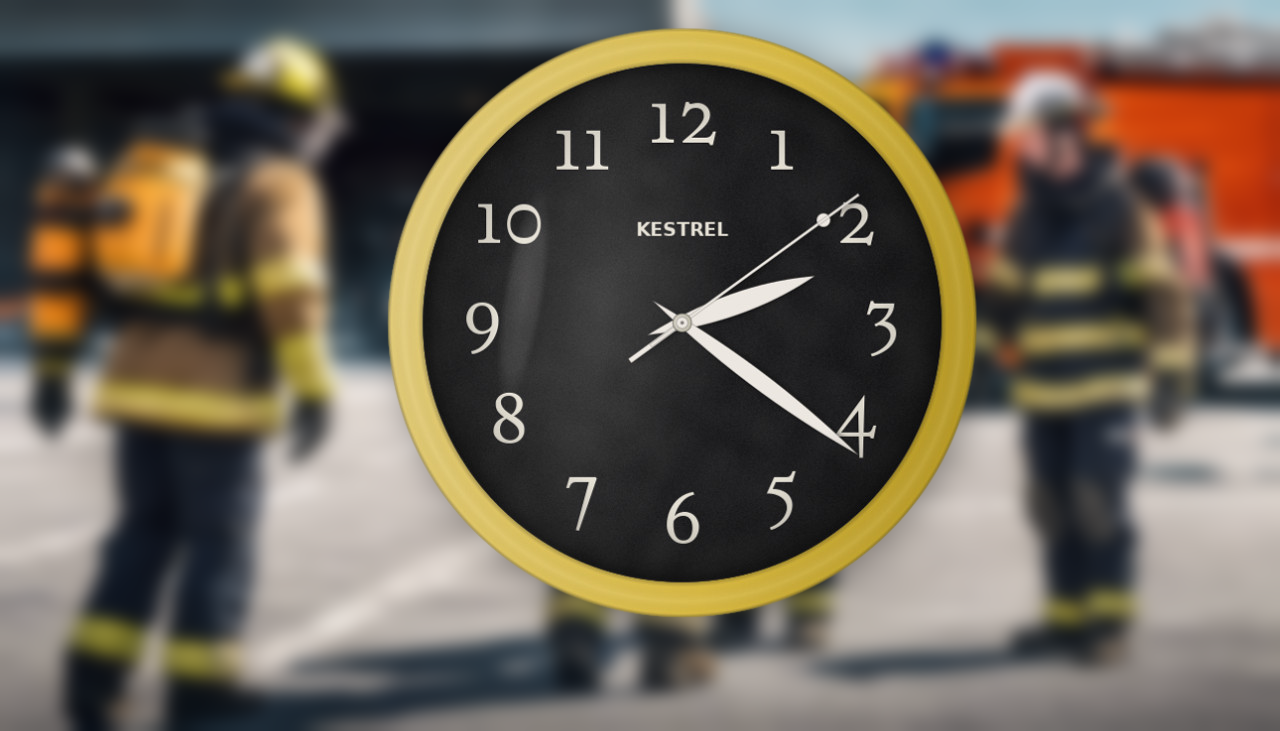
2 h 21 min 09 s
